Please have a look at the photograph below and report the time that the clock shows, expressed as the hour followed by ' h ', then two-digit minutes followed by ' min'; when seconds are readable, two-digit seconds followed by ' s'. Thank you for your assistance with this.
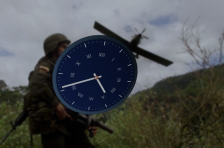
4 h 41 min
